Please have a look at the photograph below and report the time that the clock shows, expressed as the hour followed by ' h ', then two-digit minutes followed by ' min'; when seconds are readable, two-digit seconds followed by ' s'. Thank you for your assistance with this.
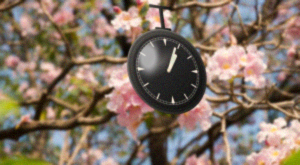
1 h 04 min
